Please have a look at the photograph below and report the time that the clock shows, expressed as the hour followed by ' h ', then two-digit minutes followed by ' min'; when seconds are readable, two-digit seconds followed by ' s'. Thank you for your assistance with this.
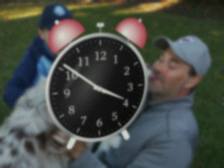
3 h 51 min
